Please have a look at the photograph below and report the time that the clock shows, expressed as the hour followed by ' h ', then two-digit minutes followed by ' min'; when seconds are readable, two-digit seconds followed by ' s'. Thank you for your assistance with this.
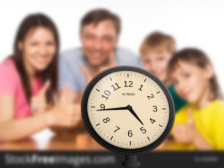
4 h 44 min
